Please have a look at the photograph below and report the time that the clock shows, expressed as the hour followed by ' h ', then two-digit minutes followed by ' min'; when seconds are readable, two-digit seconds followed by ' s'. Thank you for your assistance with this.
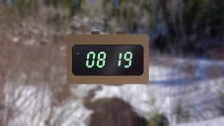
8 h 19 min
